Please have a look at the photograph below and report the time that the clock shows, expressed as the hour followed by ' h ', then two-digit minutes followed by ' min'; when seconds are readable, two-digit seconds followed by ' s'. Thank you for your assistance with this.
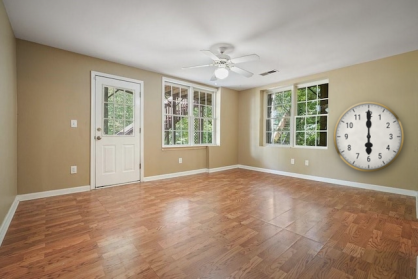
6 h 00 min
